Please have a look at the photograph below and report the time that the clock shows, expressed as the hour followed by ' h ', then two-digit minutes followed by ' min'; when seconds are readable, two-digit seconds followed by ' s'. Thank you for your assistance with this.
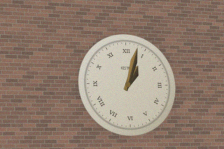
1 h 03 min
